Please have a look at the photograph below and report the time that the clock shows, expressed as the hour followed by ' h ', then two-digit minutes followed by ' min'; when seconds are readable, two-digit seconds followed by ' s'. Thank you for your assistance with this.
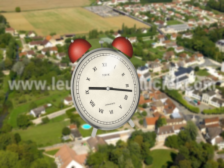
9 h 17 min
